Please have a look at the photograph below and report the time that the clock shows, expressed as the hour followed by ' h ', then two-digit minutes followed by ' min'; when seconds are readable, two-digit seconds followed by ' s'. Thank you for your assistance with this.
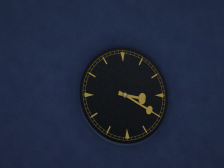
3 h 20 min
